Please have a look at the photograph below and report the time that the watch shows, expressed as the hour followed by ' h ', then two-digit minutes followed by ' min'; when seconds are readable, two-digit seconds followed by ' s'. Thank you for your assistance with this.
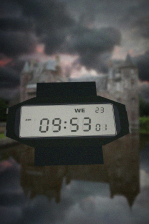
9 h 53 min 01 s
